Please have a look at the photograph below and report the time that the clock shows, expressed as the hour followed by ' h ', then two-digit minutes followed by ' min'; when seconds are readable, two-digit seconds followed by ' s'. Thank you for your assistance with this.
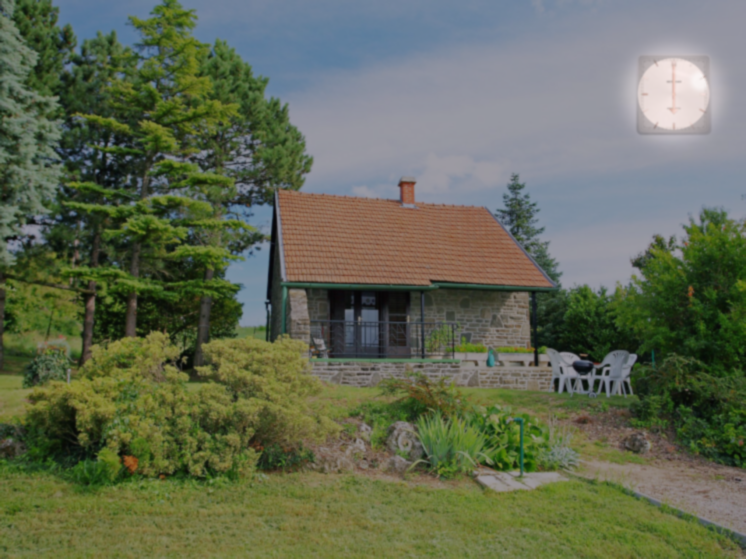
6 h 00 min
